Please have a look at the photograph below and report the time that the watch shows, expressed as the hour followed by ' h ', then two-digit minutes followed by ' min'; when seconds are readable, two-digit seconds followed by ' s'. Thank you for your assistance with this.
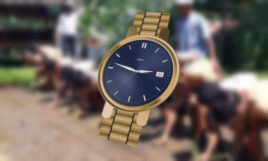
2 h 47 min
